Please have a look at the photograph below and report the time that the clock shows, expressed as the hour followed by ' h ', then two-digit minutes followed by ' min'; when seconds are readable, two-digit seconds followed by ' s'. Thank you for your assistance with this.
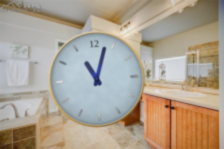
11 h 03 min
